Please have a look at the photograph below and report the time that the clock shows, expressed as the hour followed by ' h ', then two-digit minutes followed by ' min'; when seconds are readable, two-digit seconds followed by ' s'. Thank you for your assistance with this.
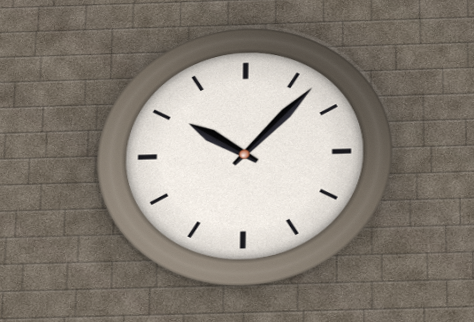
10 h 07 min
